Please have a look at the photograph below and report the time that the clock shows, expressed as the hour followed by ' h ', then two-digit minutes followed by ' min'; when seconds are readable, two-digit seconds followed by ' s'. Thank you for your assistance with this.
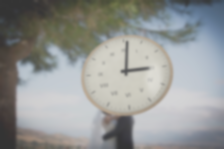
3 h 01 min
